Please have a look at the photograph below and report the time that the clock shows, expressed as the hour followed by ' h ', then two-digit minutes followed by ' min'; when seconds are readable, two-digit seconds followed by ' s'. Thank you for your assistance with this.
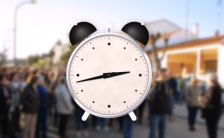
2 h 43 min
